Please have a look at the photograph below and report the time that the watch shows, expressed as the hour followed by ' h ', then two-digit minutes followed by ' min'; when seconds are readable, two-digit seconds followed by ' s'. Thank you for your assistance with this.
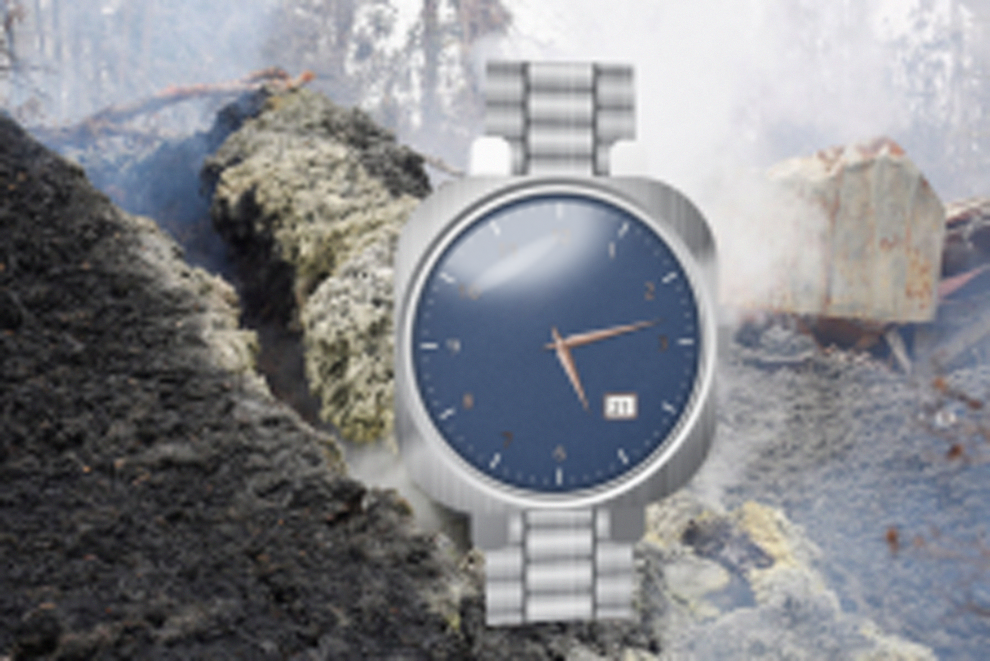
5 h 13 min
